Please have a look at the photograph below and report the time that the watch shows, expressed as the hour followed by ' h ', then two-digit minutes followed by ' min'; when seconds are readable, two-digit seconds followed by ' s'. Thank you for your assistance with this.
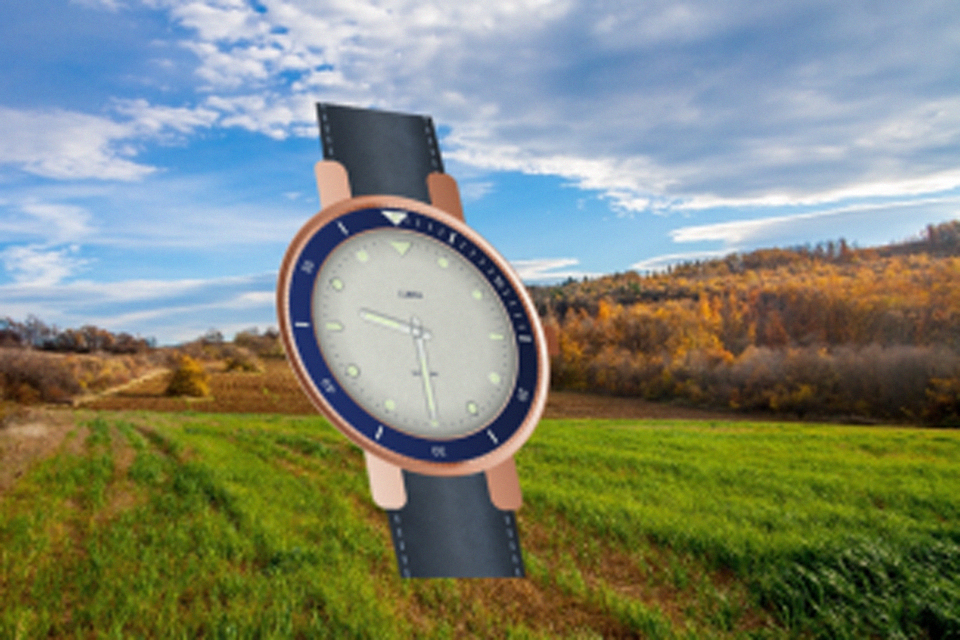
9 h 30 min
